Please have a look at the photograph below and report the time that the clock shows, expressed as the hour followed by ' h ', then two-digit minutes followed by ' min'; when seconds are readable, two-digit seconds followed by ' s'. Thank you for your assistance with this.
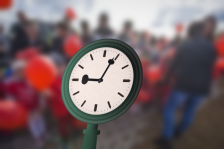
9 h 04 min
